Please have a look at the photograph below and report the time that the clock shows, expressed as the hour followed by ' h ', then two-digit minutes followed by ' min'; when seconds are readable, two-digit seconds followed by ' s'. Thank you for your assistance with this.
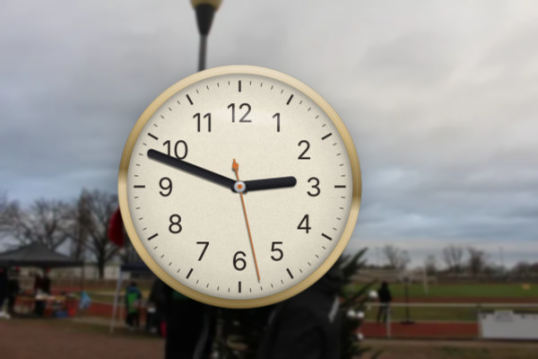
2 h 48 min 28 s
